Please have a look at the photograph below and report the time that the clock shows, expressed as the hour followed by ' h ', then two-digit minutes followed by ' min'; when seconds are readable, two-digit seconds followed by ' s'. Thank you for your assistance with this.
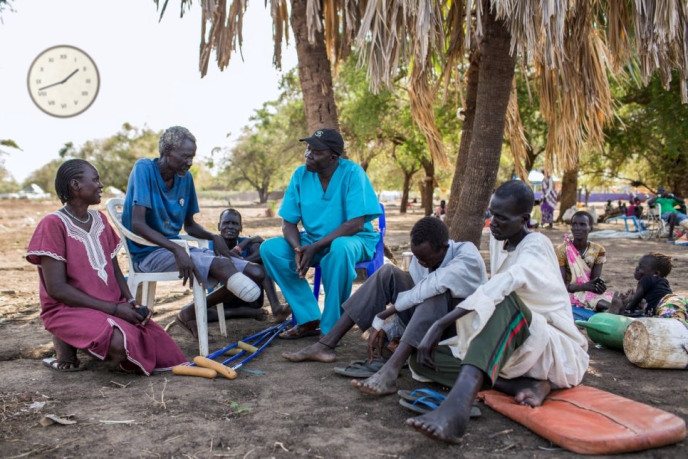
1 h 42 min
